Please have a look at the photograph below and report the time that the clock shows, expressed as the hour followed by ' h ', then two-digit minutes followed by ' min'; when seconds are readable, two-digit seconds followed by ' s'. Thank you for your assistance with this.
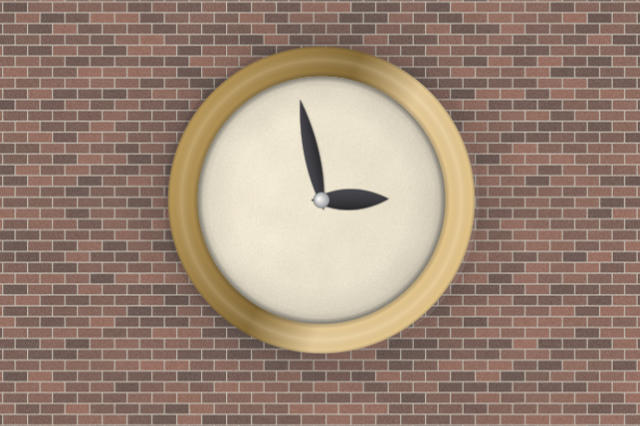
2 h 58 min
